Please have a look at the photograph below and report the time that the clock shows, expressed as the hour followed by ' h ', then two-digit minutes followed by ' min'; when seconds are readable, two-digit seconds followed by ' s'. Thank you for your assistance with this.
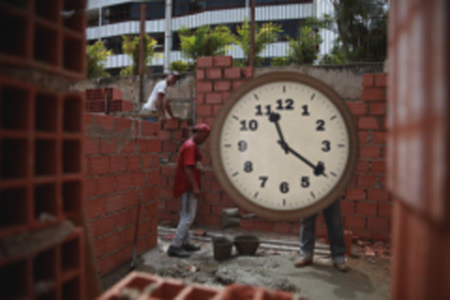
11 h 21 min
